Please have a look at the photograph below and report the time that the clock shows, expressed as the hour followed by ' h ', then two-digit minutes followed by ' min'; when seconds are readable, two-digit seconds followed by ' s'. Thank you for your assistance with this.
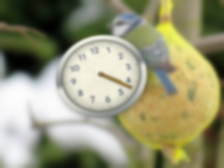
4 h 22 min
